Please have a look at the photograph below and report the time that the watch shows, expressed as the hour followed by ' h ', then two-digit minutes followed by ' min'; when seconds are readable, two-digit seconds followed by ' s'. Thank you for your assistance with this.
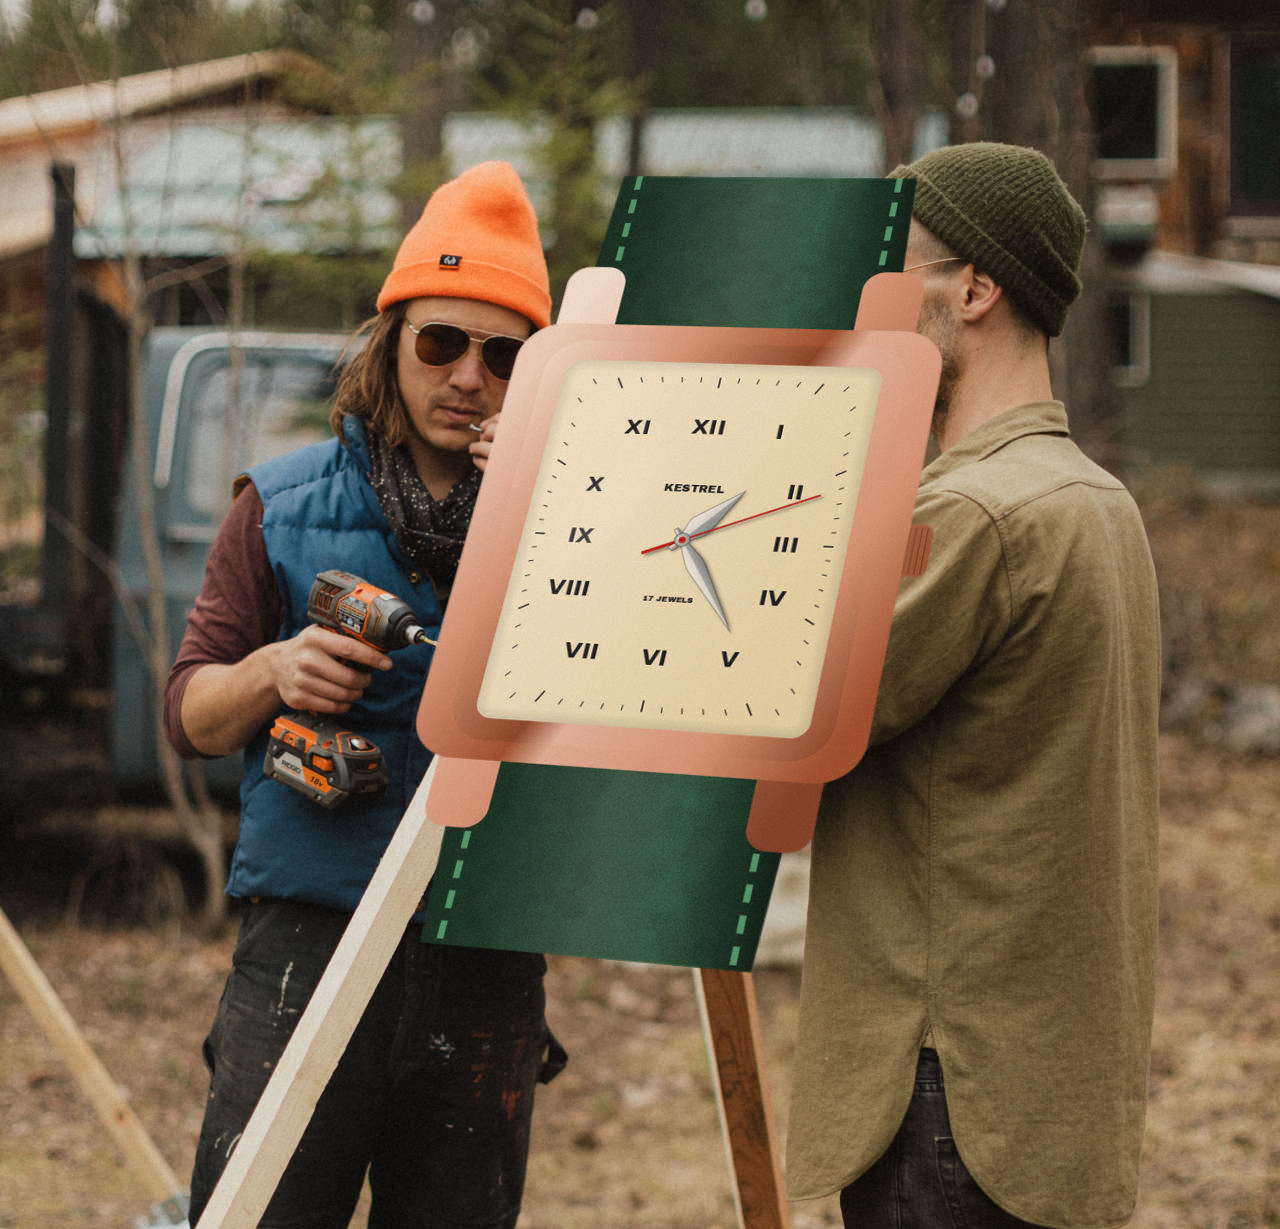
1 h 24 min 11 s
